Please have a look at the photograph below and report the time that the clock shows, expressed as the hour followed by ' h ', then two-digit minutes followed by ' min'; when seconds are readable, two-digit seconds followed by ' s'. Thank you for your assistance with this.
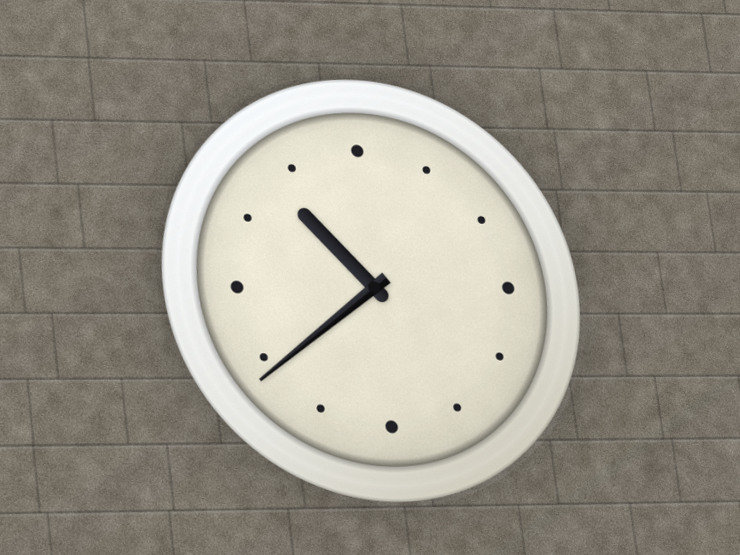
10 h 39 min
